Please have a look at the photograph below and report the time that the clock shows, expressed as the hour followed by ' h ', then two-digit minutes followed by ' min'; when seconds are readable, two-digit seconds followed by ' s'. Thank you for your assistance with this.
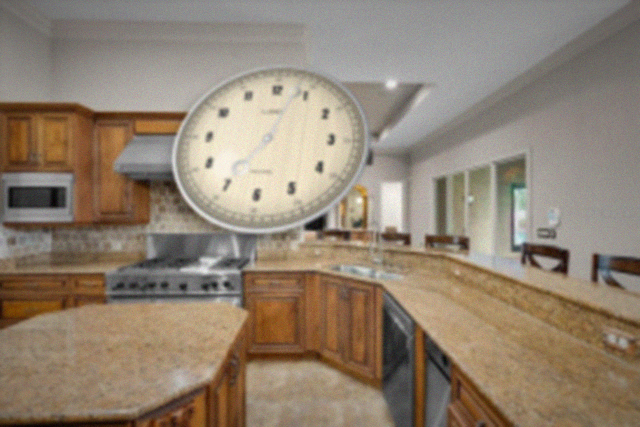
7 h 03 min
